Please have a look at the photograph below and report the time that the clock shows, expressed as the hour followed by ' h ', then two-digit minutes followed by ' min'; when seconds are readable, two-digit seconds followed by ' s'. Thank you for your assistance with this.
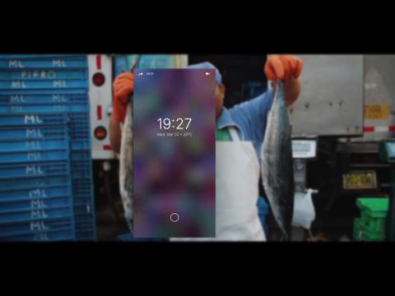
19 h 27 min
